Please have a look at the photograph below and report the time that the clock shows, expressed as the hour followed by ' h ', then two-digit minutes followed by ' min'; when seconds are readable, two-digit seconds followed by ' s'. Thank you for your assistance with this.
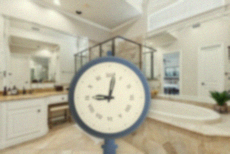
9 h 02 min
